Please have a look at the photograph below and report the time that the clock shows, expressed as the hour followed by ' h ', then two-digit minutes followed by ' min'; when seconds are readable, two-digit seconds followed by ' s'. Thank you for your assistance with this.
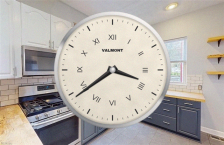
3 h 39 min
